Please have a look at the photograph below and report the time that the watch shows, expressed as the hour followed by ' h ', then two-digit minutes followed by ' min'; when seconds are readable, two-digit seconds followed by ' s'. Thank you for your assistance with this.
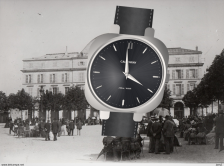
3 h 59 min
